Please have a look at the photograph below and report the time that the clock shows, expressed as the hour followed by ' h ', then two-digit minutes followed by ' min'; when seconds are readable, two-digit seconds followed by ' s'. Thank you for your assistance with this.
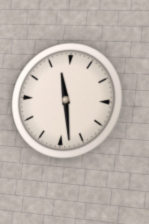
11 h 28 min
